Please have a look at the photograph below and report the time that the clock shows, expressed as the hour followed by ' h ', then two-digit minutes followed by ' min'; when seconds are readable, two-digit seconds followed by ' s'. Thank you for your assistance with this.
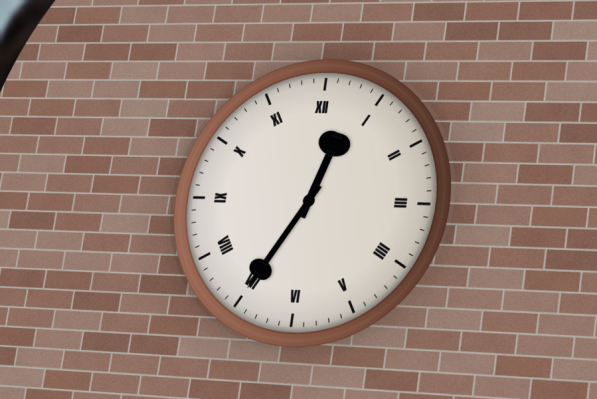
12 h 35 min
